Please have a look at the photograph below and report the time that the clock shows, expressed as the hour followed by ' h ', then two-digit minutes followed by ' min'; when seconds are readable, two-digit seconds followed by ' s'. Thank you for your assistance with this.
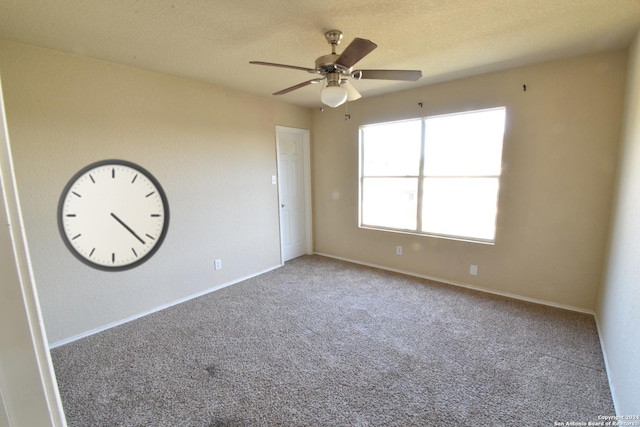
4 h 22 min
